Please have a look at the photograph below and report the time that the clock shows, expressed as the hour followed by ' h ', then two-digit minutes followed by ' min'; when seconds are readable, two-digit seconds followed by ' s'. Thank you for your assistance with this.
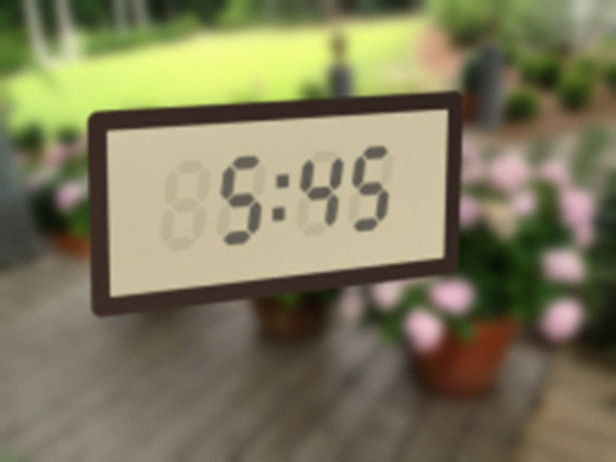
5 h 45 min
